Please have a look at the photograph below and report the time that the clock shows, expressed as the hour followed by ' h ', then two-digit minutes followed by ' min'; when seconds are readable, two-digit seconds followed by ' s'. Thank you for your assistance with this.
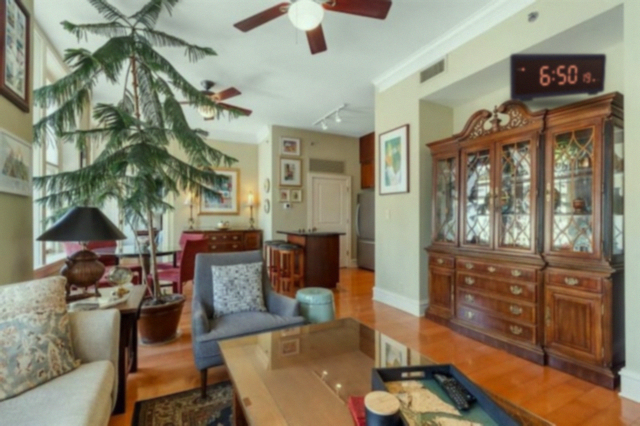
6 h 50 min
